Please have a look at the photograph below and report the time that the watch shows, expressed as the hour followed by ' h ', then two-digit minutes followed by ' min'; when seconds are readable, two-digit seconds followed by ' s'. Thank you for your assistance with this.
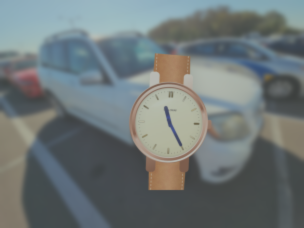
11 h 25 min
